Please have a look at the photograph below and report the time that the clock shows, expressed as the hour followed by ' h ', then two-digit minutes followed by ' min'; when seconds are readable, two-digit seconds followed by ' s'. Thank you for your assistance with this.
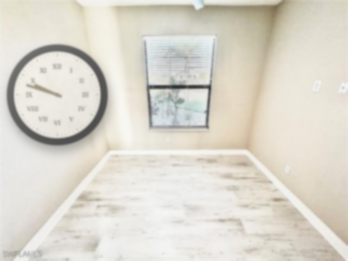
9 h 48 min
